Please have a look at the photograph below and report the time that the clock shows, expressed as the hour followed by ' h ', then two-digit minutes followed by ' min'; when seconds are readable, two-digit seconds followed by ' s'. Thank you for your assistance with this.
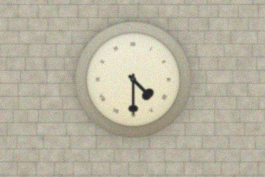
4 h 30 min
